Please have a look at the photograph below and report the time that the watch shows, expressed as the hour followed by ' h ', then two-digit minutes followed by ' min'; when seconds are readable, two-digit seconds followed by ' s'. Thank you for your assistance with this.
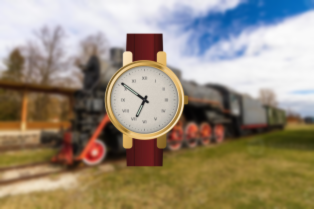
6 h 51 min
